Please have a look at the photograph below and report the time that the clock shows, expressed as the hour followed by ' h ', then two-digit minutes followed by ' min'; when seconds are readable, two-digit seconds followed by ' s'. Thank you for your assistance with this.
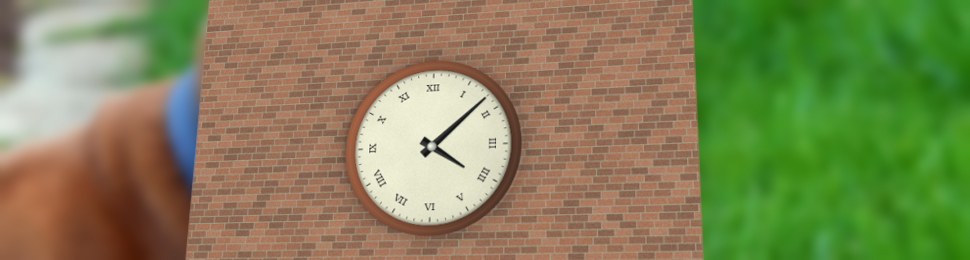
4 h 08 min
